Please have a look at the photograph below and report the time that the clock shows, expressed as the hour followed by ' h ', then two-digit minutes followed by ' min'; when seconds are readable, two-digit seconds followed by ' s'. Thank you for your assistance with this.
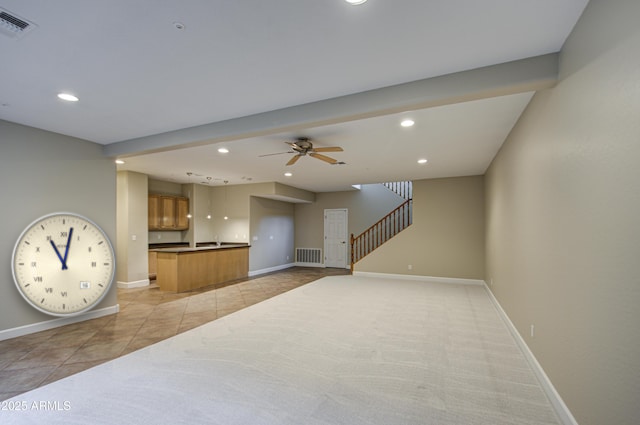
11 h 02 min
